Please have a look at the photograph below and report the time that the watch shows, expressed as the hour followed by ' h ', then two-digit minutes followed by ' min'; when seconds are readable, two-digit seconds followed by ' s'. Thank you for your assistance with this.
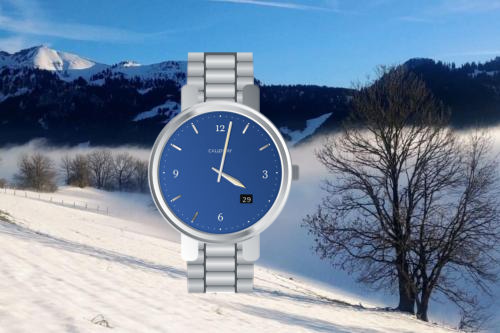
4 h 02 min
